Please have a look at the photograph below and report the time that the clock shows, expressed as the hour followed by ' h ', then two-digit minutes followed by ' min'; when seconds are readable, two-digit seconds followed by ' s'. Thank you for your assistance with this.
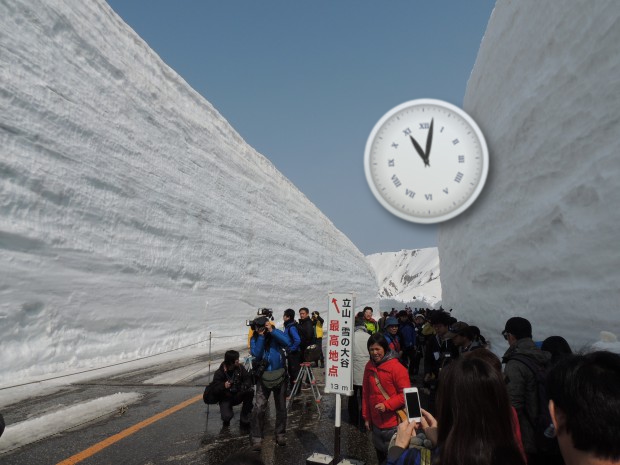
11 h 02 min
